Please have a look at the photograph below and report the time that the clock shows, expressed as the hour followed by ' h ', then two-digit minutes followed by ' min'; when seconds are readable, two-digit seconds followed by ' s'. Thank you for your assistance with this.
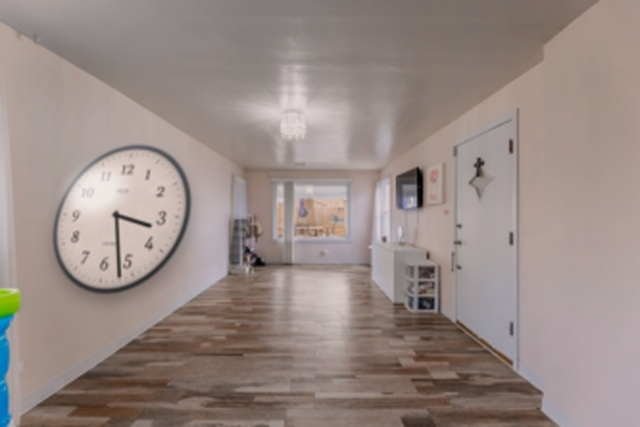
3 h 27 min
